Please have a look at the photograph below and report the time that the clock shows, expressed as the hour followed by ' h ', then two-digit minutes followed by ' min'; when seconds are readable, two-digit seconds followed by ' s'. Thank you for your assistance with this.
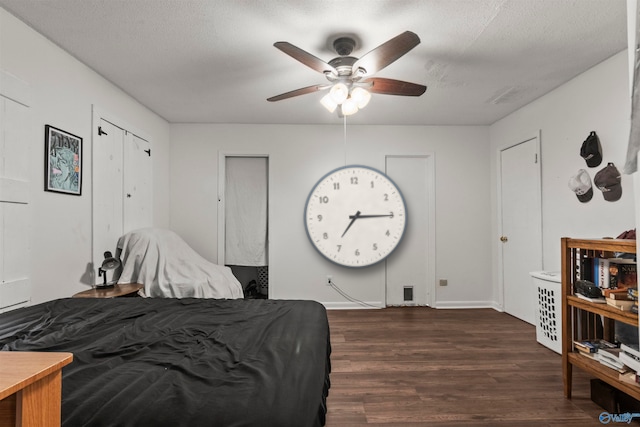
7 h 15 min
